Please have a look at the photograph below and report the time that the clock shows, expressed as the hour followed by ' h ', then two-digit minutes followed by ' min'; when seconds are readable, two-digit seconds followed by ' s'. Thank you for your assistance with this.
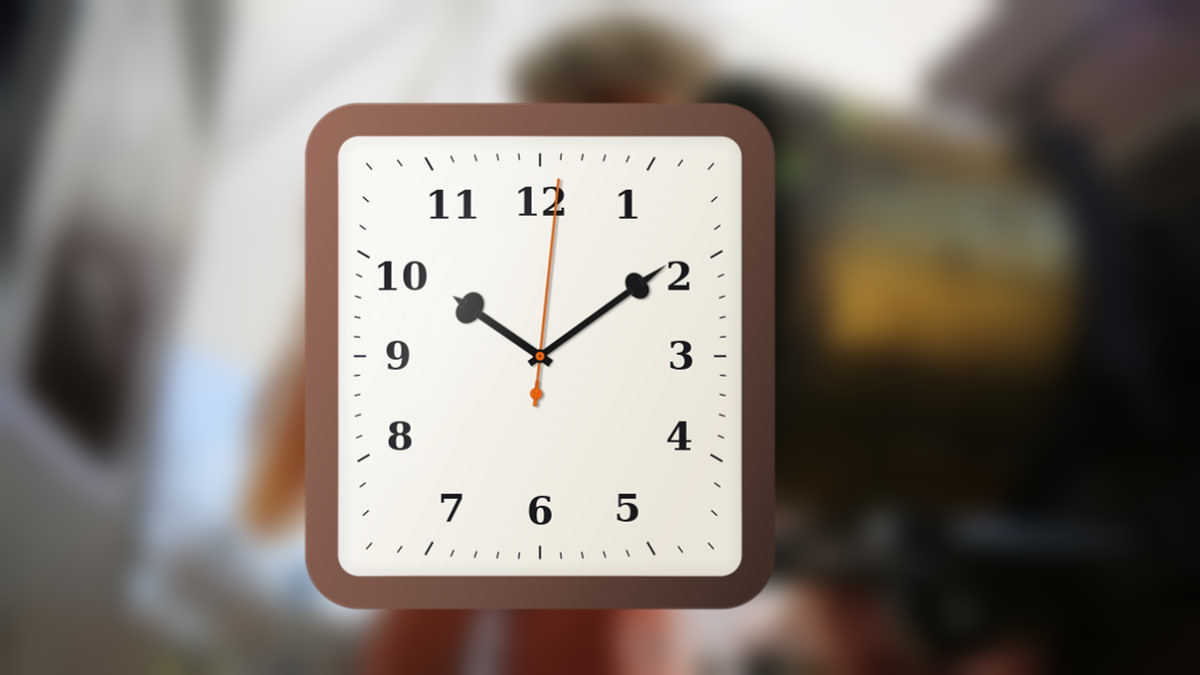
10 h 09 min 01 s
